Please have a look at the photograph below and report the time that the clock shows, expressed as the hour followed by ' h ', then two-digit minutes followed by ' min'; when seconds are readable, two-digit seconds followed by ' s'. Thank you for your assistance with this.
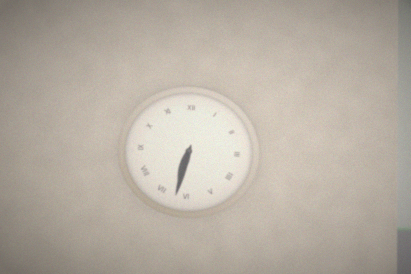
6 h 32 min
